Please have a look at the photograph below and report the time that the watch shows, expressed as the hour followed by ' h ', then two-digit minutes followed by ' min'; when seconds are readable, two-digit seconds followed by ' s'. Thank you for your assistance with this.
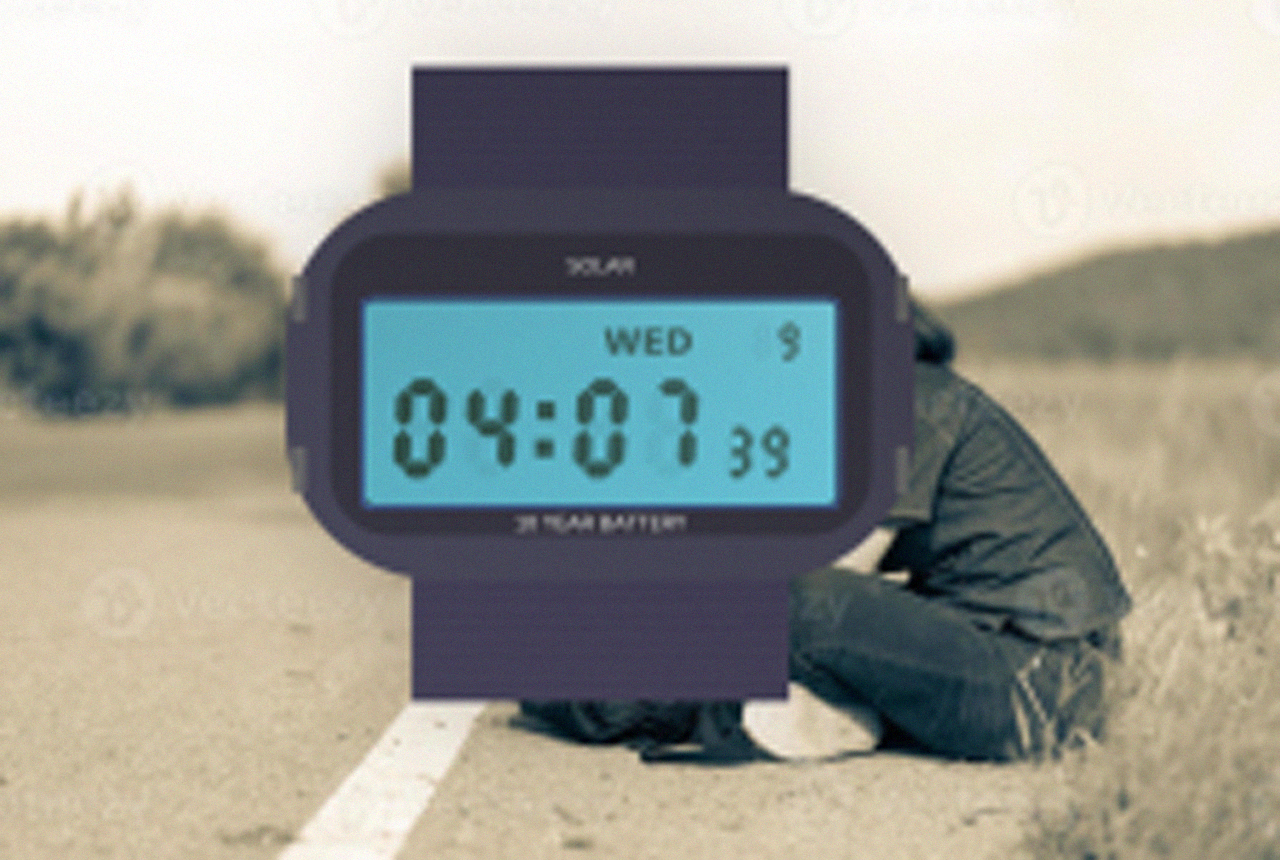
4 h 07 min 39 s
